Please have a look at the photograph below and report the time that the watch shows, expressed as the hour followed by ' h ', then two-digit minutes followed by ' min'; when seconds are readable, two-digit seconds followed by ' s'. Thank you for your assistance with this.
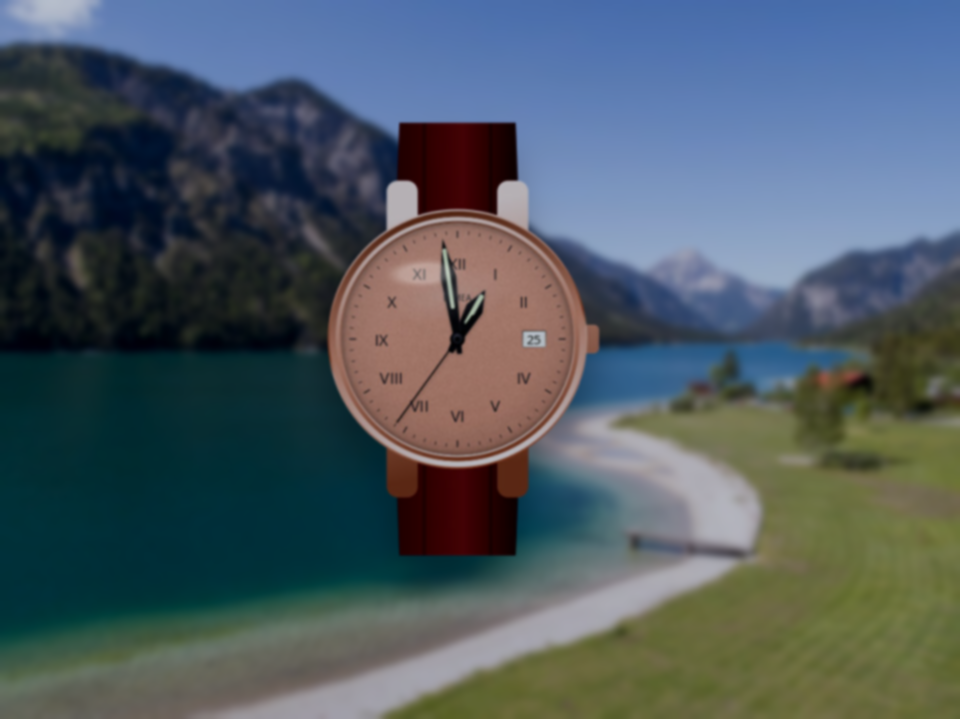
12 h 58 min 36 s
